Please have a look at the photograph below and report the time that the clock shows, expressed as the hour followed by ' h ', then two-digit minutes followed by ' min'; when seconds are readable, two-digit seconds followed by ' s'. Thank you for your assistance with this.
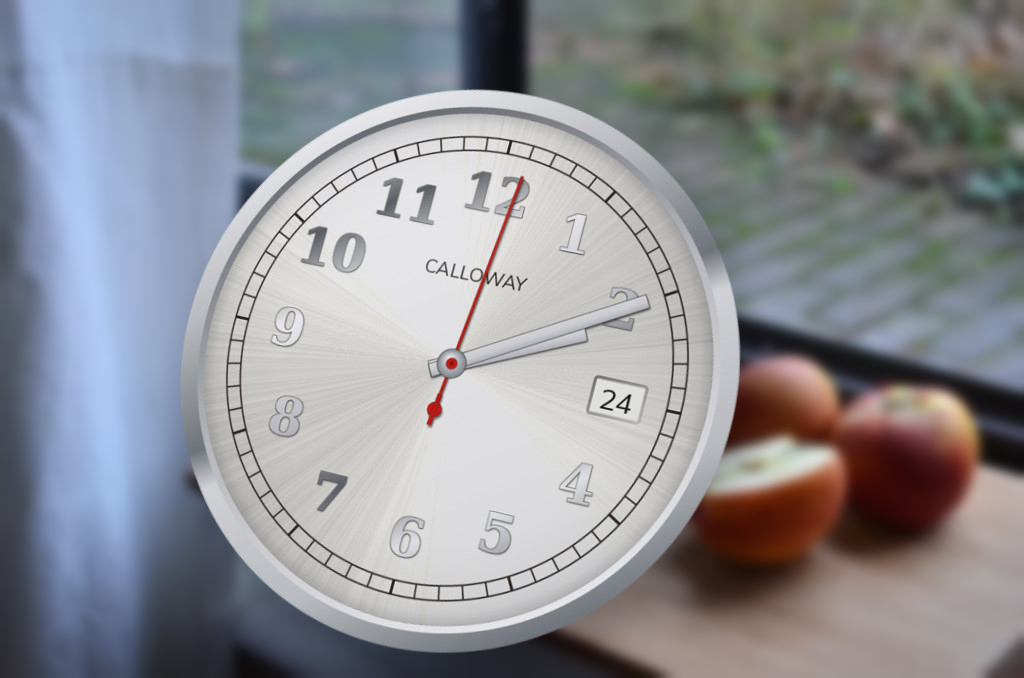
2 h 10 min 01 s
